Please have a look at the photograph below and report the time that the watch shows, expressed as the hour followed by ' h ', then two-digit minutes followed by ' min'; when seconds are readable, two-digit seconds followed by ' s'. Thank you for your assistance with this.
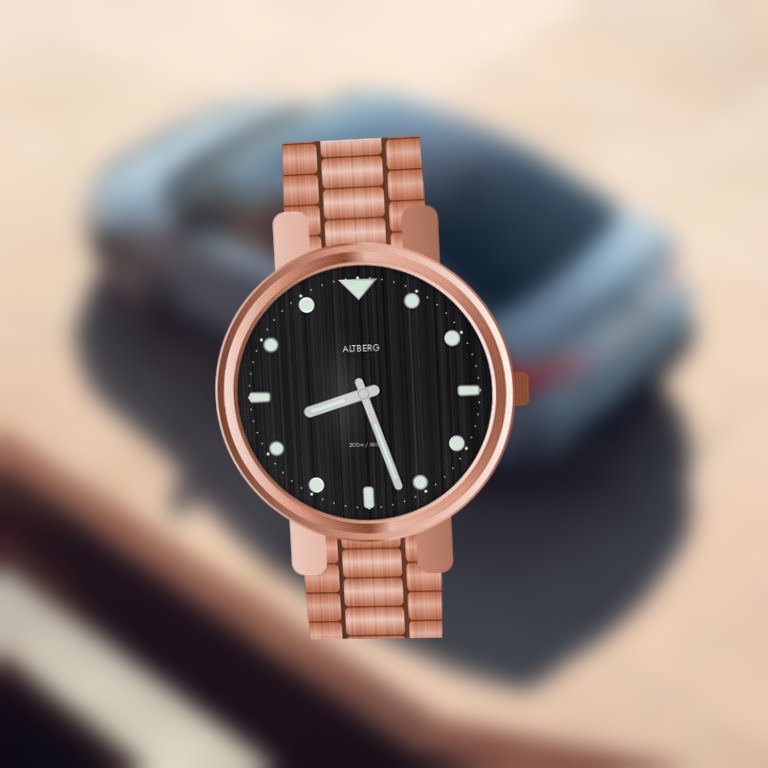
8 h 27 min
